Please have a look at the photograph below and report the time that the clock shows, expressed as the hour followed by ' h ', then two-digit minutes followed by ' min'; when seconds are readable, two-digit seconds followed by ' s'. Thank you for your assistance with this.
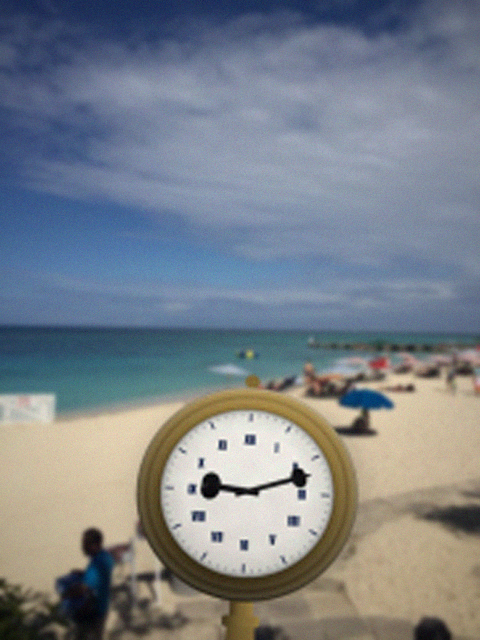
9 h 12 min
